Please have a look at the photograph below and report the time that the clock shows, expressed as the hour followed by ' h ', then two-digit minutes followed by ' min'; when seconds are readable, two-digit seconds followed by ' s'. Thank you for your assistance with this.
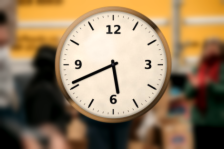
5 h 41 min
